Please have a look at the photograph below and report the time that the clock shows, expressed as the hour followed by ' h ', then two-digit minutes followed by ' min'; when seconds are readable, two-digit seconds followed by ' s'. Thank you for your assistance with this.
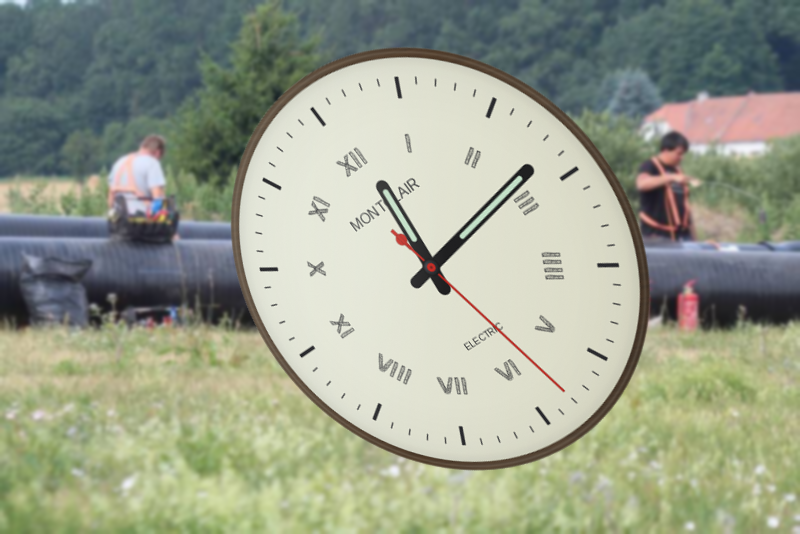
12 h 13 min 28 s
